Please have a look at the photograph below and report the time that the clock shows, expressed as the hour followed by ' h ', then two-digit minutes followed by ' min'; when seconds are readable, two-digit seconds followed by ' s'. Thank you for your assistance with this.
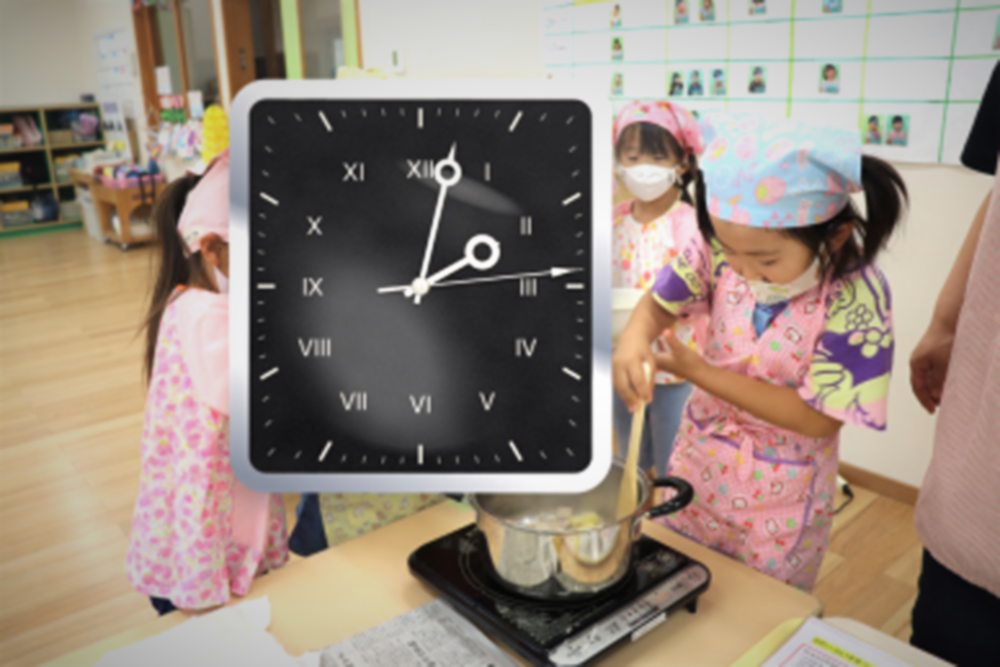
2 h 02 min 14 s
